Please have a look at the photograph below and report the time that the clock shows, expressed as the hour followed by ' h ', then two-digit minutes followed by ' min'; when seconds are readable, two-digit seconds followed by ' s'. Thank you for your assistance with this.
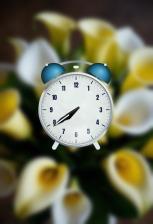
7 h 39 min
